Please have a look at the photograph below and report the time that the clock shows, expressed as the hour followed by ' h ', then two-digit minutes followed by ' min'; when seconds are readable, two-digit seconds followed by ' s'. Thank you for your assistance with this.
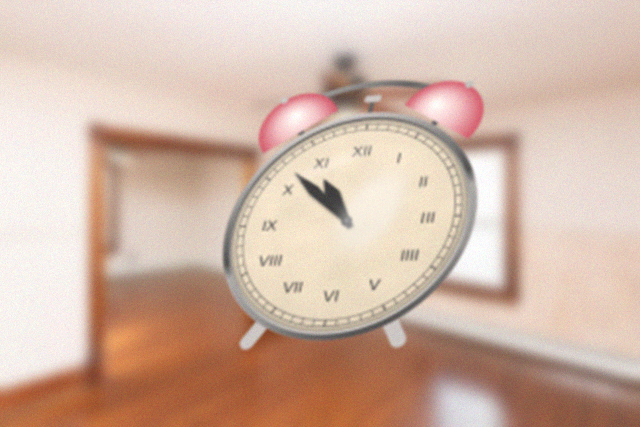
10 h 52 min
